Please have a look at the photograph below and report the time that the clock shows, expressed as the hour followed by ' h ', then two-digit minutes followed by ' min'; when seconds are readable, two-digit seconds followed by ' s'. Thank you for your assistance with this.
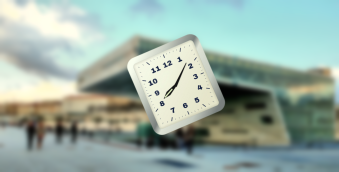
8 h 08 min
